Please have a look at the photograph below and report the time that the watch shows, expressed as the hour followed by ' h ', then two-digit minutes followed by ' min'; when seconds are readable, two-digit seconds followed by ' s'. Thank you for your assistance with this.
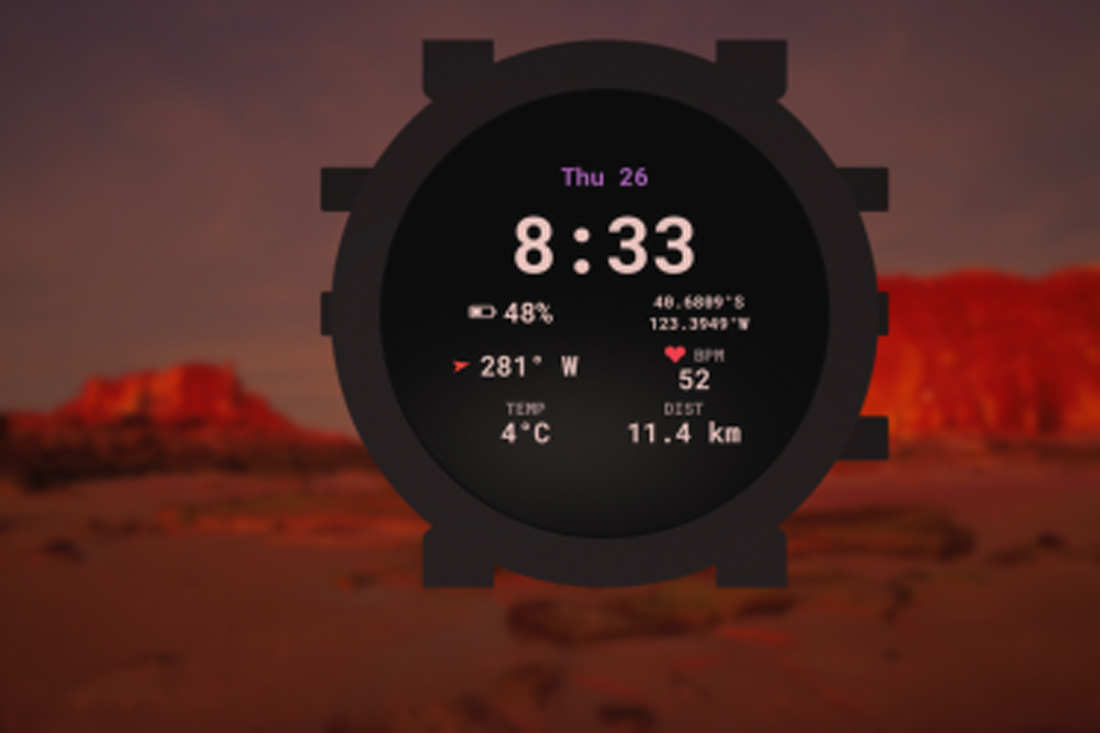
8 h 33 min
